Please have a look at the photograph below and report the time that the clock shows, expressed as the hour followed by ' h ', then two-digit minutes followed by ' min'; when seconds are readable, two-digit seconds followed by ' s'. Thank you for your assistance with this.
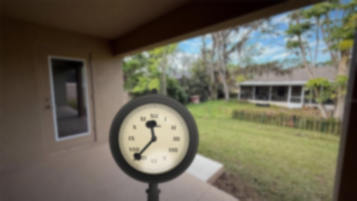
11 h 37 min
